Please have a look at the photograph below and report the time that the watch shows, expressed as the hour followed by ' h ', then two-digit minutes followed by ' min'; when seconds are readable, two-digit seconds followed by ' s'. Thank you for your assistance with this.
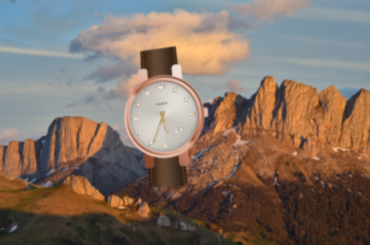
5 h 34 min
